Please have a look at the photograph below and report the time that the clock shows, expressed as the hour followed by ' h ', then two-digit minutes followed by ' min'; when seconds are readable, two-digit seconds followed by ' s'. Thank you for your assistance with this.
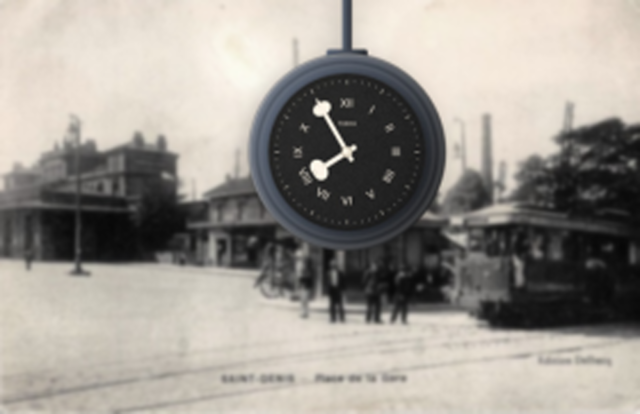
7 h 55 min
